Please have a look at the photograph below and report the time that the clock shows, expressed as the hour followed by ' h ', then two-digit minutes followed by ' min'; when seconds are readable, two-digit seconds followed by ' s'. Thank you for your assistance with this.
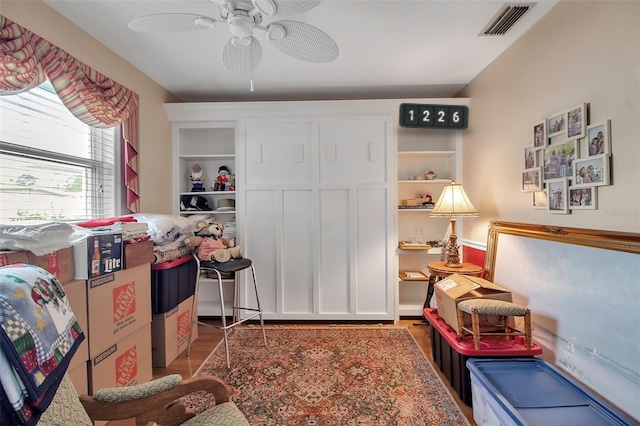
12 h 26 min
